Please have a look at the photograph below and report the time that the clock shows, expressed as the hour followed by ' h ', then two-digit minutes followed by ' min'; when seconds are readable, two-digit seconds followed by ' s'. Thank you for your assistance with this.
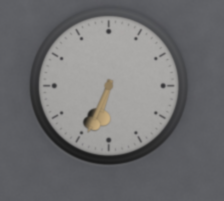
6 h 34 min
